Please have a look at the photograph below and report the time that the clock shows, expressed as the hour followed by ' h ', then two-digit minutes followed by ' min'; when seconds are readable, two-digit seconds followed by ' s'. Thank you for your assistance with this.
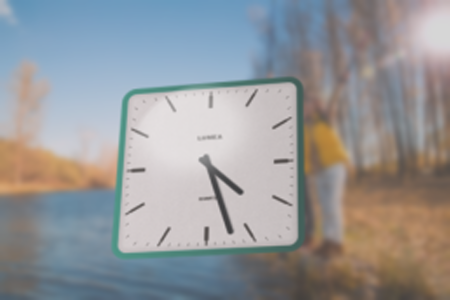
4 h 27 min
